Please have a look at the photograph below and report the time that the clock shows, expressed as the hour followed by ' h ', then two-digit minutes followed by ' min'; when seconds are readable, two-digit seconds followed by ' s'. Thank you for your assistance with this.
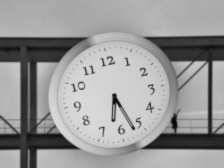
6 h 27 min
